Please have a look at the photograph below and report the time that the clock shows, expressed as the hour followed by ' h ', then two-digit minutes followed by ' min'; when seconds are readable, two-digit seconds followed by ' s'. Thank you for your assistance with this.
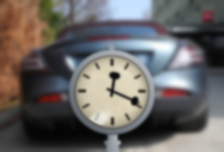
12 h 19 min
